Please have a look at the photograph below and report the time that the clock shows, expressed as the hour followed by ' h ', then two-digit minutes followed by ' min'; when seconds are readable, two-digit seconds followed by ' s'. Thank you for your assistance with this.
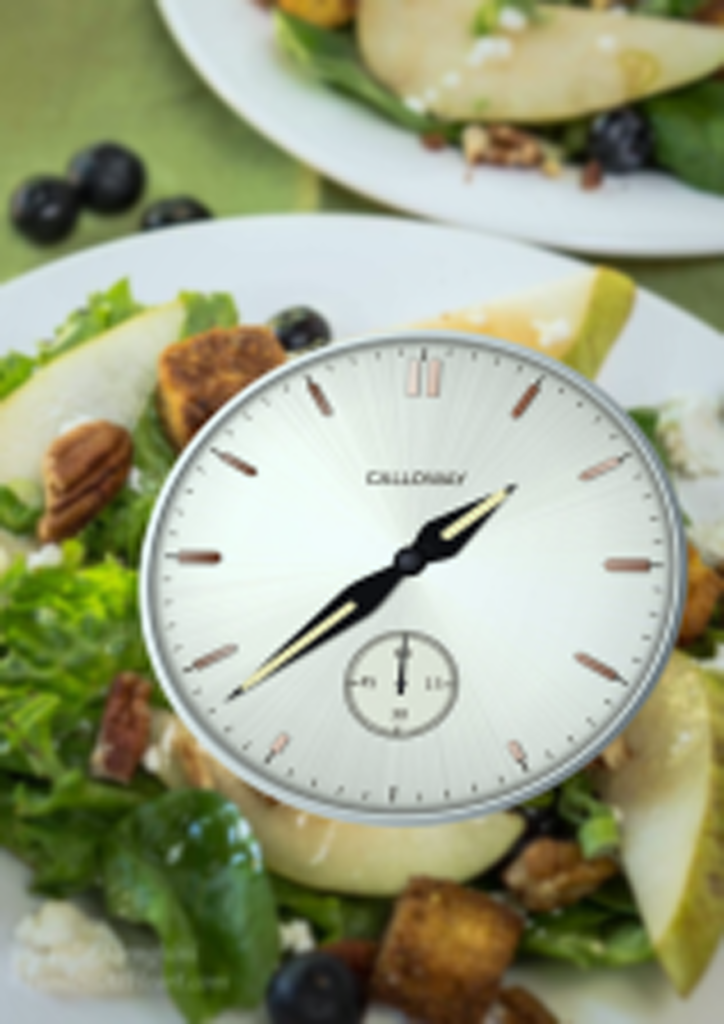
1 h 38 min
